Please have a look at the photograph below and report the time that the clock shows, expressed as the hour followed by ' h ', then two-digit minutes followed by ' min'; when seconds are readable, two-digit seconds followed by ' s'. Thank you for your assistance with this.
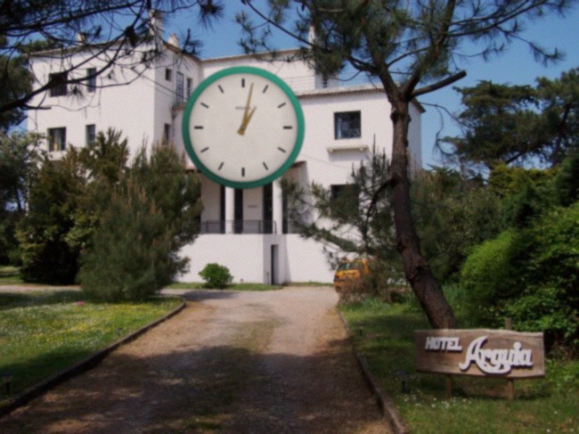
1 h 02 min
